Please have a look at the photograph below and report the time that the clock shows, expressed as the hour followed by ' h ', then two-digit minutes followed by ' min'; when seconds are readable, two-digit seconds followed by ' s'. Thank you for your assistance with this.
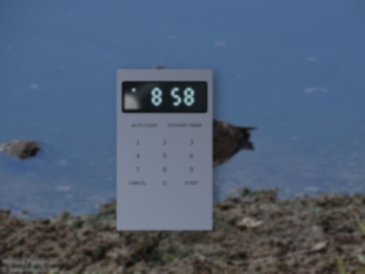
8 h 58 min
